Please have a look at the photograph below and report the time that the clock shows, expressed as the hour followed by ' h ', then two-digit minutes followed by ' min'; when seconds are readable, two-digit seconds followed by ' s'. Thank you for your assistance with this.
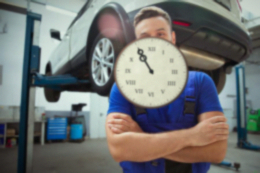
10 h 55 min
